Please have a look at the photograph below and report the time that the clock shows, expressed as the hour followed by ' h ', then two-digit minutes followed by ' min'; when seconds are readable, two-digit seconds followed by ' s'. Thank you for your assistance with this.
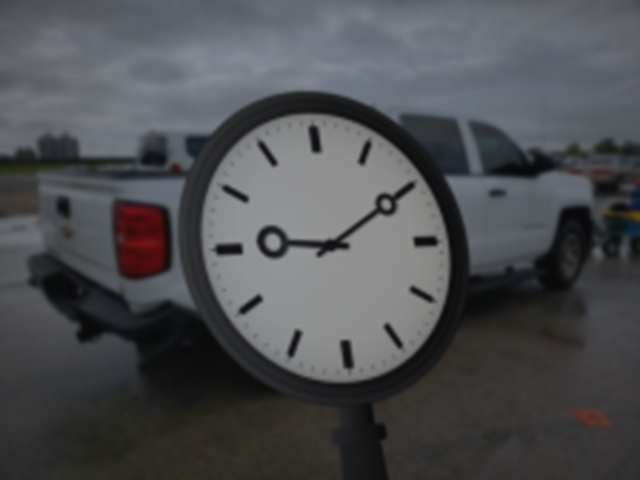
9 h 10 min
